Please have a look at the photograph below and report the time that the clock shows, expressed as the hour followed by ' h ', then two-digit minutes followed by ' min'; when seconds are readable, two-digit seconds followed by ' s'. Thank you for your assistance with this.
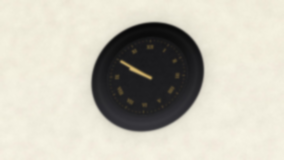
9 h 50 min
